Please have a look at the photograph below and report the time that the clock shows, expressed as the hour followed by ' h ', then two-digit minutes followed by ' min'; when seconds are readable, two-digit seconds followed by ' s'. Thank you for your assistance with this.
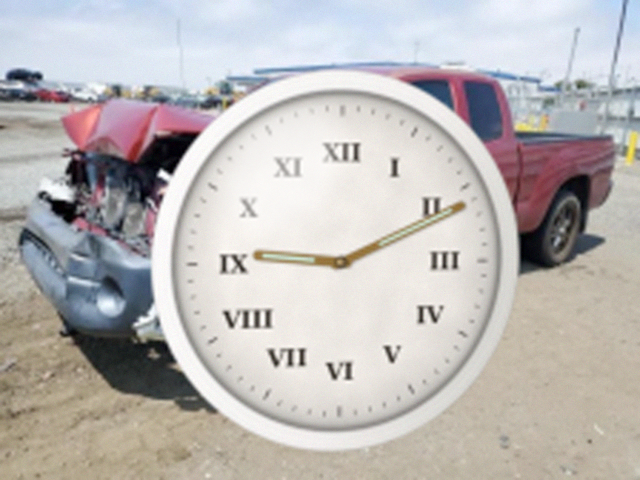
9 h 11 min
